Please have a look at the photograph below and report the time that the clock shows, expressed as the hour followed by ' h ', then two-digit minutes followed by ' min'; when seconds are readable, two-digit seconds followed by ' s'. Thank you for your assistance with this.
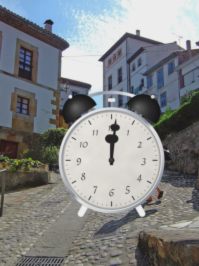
12 h 01 min
